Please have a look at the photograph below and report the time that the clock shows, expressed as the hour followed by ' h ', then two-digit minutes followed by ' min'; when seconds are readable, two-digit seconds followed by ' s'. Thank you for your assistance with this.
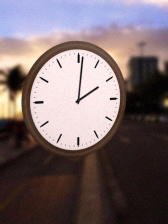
2 h 01 min
